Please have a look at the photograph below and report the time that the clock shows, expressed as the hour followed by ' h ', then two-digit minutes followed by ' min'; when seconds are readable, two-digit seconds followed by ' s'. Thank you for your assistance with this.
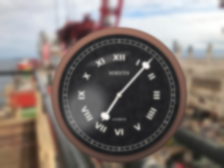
7 h 07 min
